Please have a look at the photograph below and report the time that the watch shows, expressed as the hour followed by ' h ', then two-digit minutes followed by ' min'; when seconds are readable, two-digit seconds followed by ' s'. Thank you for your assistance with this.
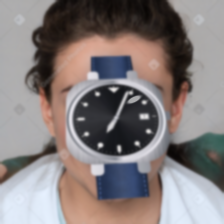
7 h 04 min
